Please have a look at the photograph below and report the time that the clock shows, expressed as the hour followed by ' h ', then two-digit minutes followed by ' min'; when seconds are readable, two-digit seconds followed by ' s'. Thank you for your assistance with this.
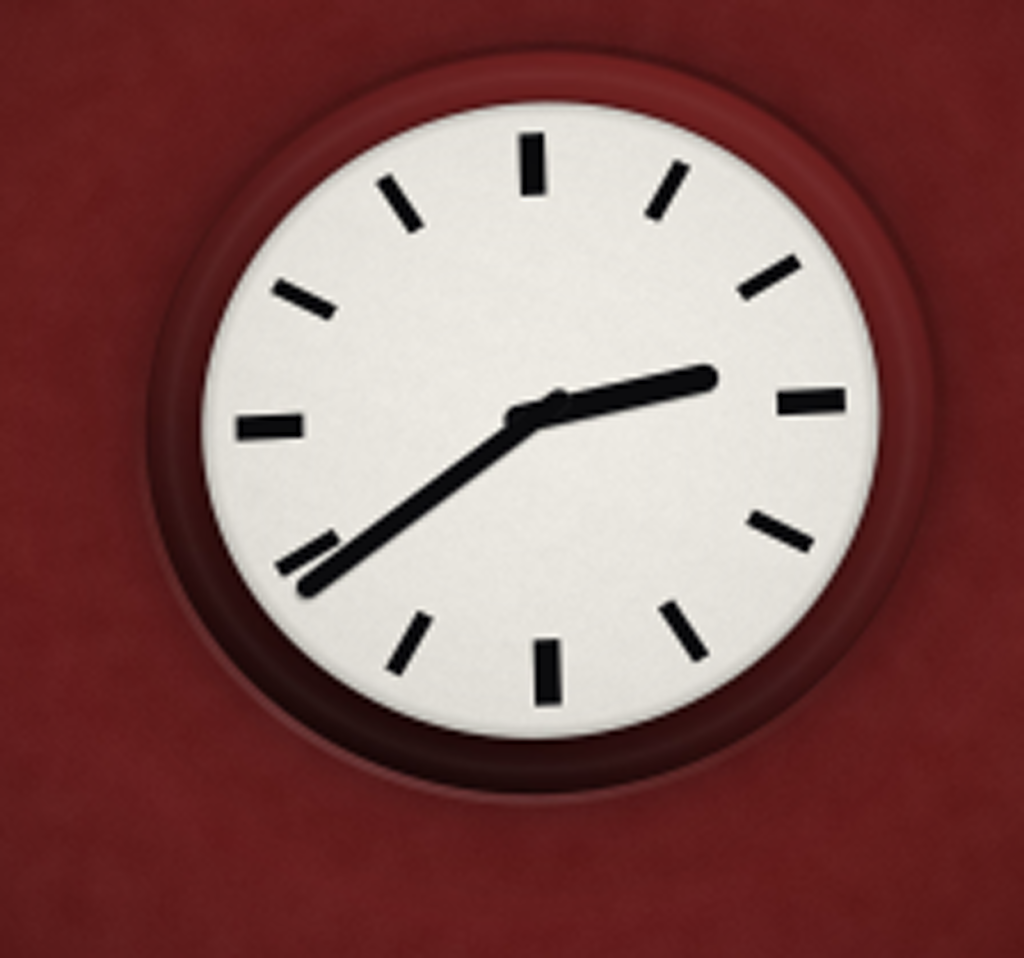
2 h 39 min
